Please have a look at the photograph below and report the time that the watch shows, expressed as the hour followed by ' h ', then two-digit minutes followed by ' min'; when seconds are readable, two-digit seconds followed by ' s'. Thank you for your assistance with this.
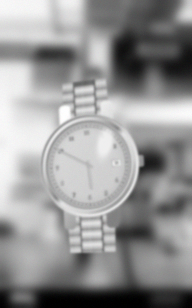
5 h 50 min
